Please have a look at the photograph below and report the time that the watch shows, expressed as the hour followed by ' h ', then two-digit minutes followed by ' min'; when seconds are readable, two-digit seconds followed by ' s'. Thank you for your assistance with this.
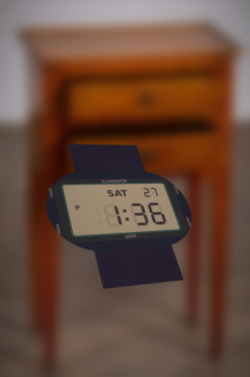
1 h 36 min
